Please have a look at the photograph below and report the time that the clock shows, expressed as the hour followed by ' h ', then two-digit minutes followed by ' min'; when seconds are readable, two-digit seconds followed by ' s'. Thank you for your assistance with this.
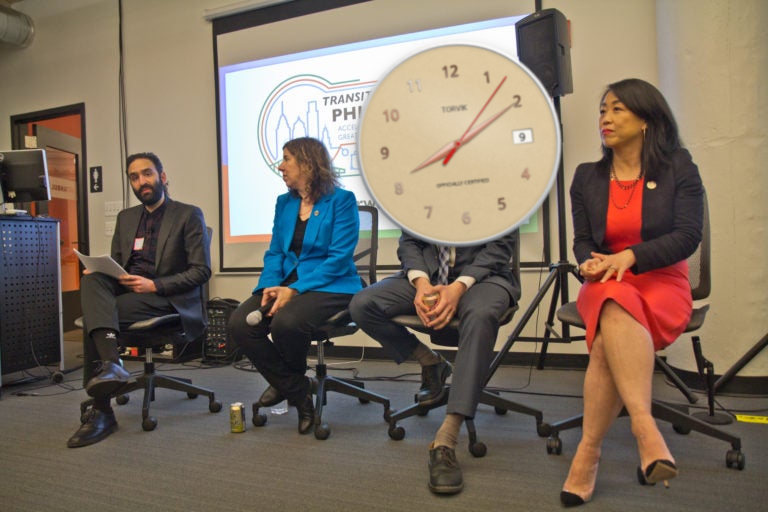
8 h 10 min 07 s
